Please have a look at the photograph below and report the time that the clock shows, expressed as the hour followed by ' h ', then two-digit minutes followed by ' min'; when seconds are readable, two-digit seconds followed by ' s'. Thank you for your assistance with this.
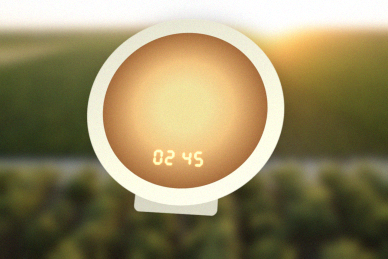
2 h 45 min
